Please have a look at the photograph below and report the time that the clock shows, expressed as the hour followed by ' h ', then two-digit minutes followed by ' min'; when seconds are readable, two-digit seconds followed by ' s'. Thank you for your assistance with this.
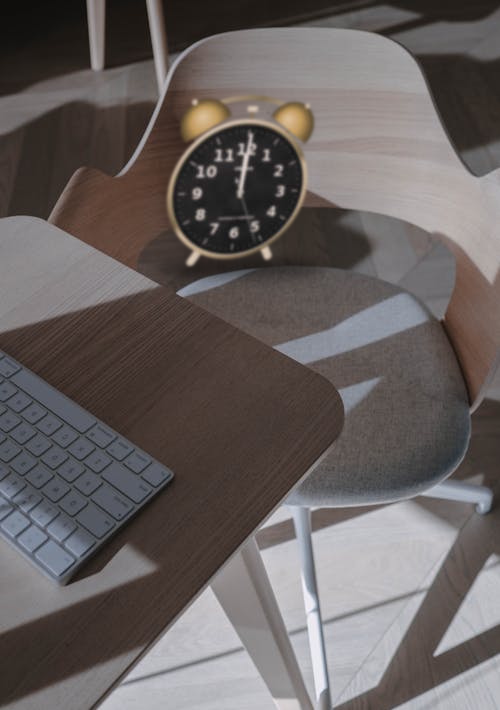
12 h 00 min 26 s
